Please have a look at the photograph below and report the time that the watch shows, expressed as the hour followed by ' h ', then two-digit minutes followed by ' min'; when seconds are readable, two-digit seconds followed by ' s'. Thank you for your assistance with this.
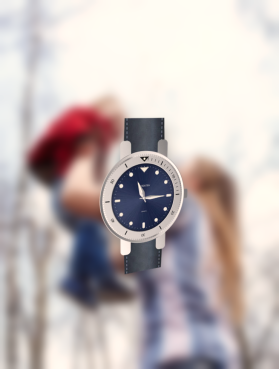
11 h 15 min
